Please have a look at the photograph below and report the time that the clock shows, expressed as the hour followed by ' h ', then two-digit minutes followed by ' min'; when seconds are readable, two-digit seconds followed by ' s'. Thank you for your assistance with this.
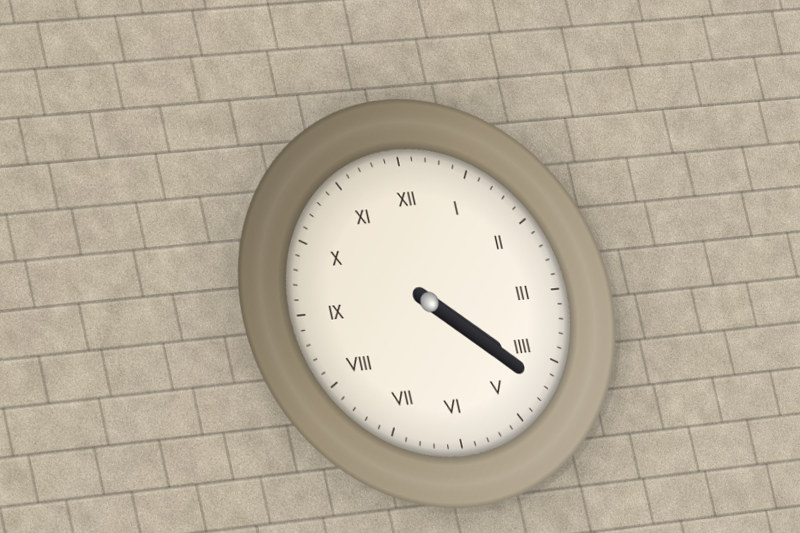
4 h 22 min
